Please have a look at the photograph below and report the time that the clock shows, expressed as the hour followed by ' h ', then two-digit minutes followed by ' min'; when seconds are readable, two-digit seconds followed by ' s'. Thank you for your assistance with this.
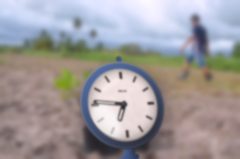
6 h 46 min
